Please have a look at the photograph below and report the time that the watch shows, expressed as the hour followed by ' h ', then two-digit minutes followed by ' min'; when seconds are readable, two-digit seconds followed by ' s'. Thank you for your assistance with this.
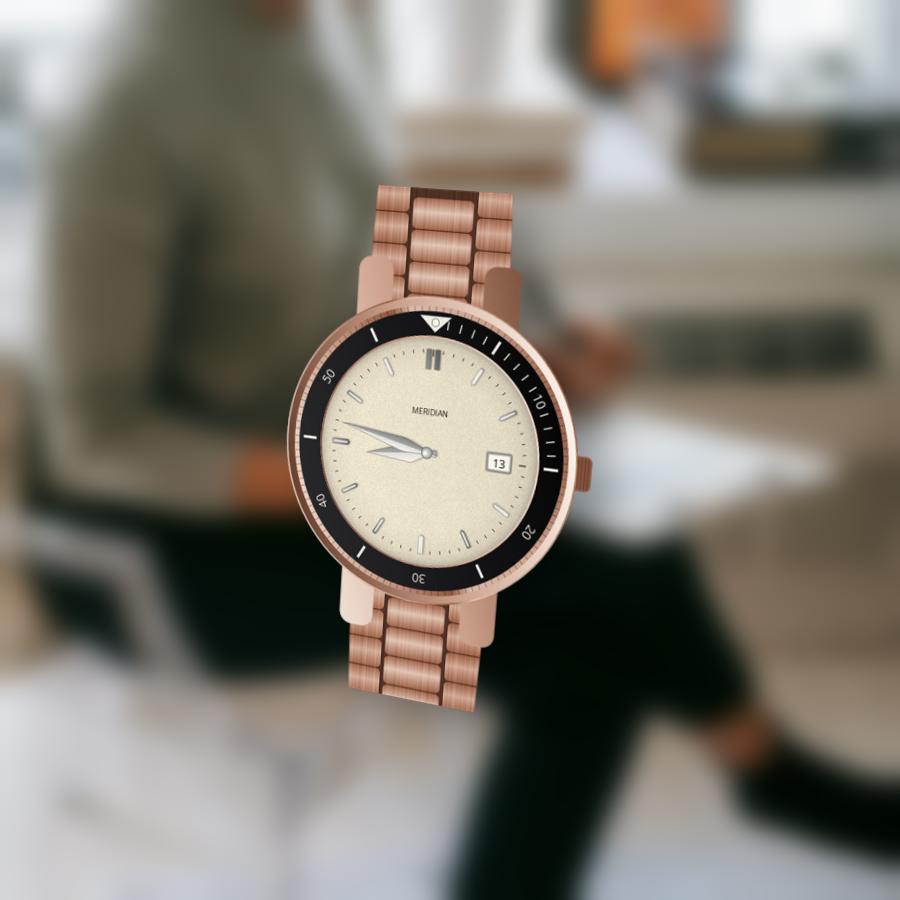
8 h 47 min
